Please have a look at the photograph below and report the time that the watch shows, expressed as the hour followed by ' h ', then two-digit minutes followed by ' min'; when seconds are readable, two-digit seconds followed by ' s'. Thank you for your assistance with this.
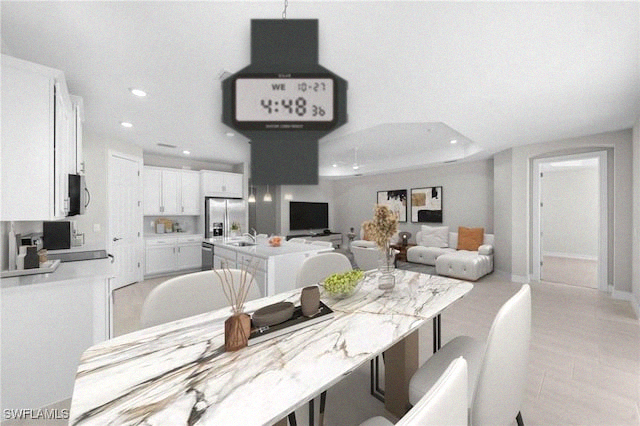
4 h 48 min 36 s
